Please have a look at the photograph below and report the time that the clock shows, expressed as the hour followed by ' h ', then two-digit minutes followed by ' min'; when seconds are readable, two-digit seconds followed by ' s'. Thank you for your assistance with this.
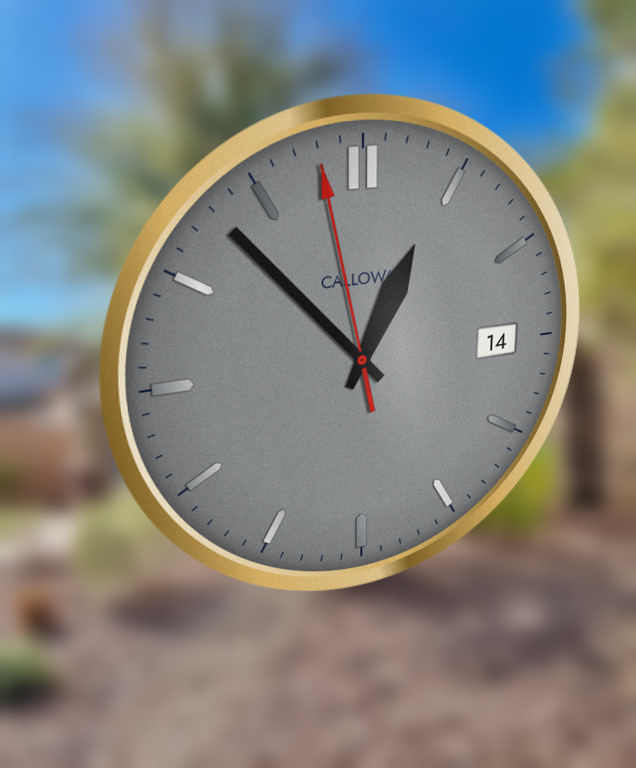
12 h 52 min 58 s
